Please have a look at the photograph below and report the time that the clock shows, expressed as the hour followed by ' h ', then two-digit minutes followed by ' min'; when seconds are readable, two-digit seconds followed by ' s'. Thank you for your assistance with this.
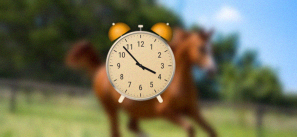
3 h 53 min
